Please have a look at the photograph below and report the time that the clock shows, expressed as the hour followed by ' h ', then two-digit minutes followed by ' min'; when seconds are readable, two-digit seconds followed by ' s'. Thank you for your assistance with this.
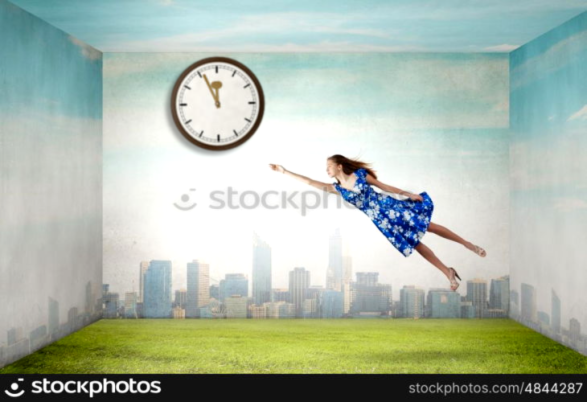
11 h 56 min
